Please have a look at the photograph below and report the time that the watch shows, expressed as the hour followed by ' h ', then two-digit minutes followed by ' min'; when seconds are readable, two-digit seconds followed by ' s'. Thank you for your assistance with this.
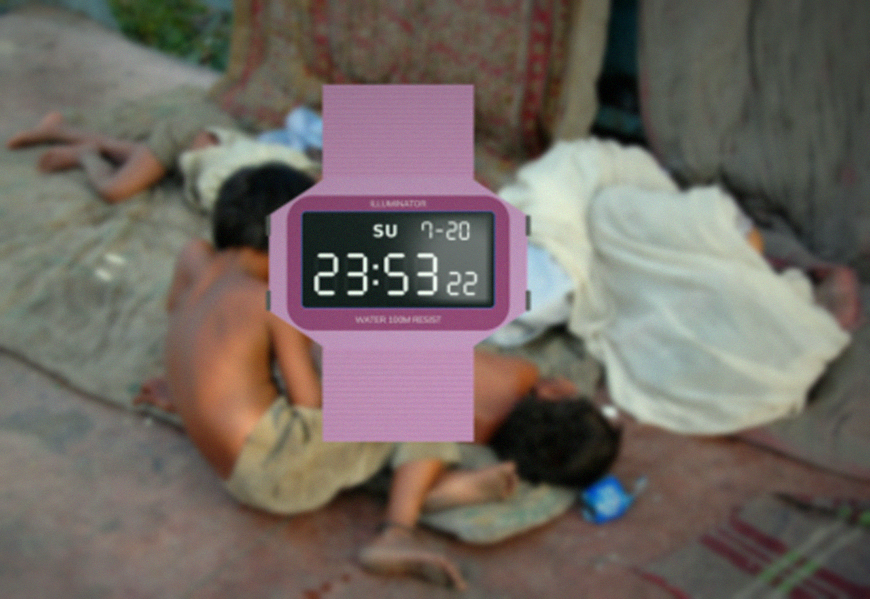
23 h 53 min 22 s
